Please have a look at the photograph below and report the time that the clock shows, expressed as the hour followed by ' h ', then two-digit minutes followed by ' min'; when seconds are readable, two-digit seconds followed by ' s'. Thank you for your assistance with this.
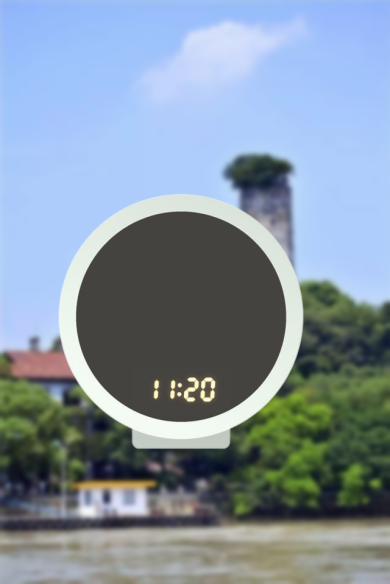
11 h 20 min
